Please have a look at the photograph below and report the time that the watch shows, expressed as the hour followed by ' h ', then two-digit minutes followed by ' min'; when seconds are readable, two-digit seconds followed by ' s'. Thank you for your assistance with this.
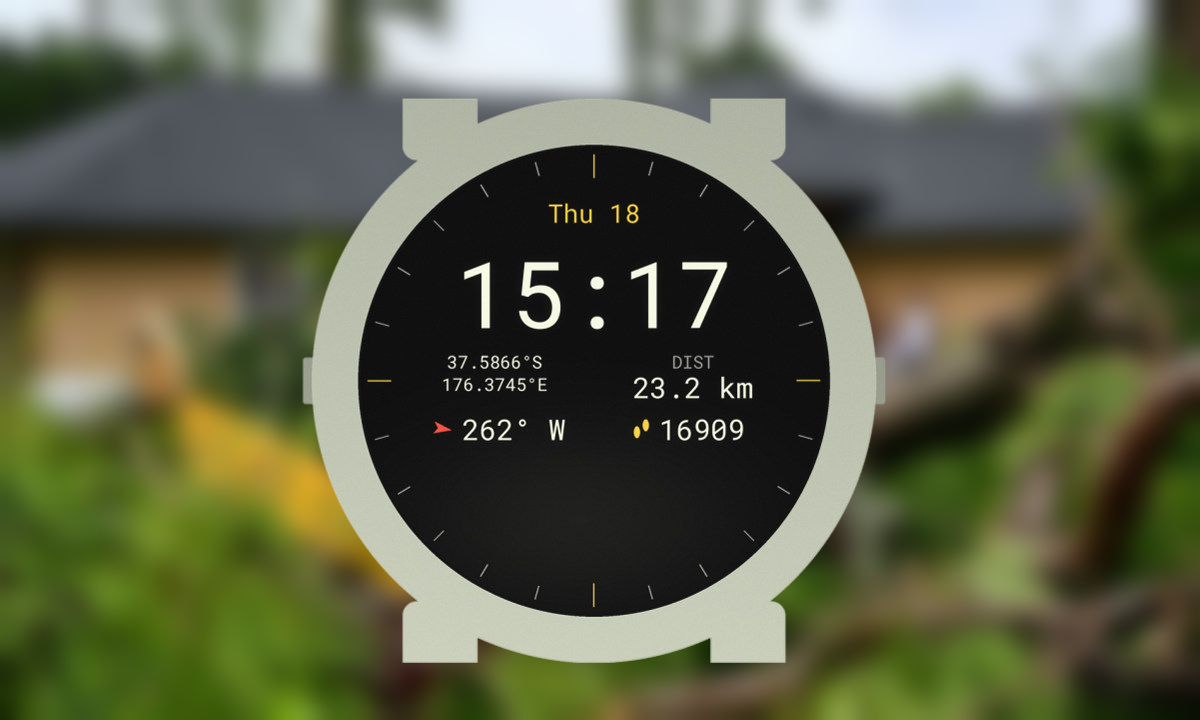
15 h 17 min
